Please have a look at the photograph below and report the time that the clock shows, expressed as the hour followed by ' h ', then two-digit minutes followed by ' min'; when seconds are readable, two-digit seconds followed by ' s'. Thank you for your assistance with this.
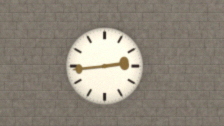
2 h 44 min
